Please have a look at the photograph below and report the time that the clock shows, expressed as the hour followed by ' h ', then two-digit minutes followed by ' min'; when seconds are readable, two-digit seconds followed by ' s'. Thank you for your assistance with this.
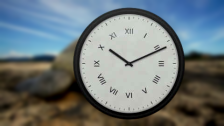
10 h 11 min
